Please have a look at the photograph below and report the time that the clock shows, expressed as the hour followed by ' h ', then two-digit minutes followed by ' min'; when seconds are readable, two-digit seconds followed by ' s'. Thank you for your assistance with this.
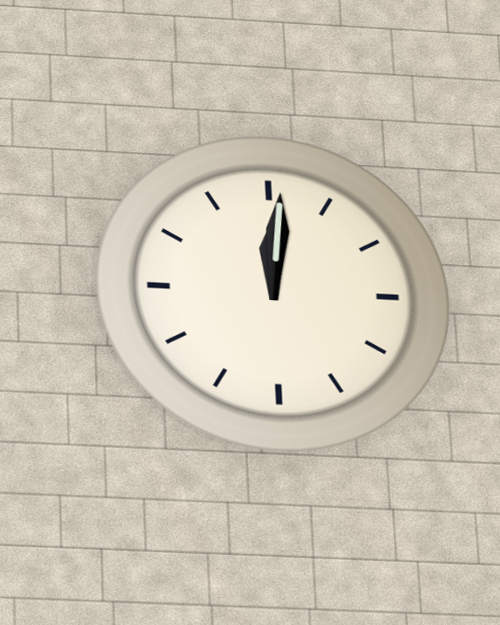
12 h 01 min
